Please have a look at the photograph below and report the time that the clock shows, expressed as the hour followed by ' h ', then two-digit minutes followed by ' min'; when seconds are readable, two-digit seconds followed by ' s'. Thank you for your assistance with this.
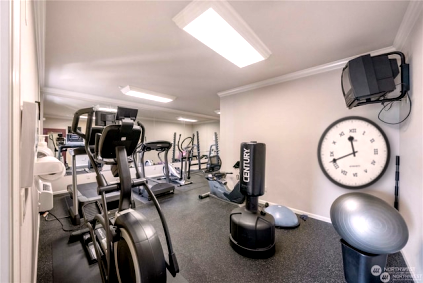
11 h 42 min
